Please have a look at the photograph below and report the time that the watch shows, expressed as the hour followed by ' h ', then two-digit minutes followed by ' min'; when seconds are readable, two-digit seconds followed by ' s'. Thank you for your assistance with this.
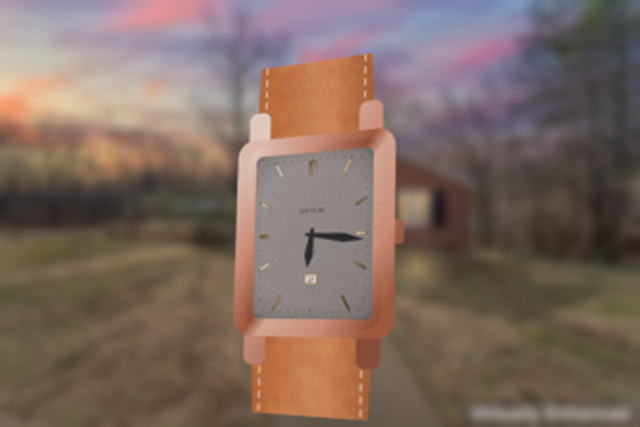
6 h 16 min
